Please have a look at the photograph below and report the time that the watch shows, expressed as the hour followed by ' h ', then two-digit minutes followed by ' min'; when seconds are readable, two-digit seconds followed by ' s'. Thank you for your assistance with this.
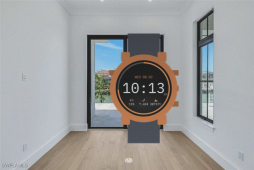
10 h 13 min
